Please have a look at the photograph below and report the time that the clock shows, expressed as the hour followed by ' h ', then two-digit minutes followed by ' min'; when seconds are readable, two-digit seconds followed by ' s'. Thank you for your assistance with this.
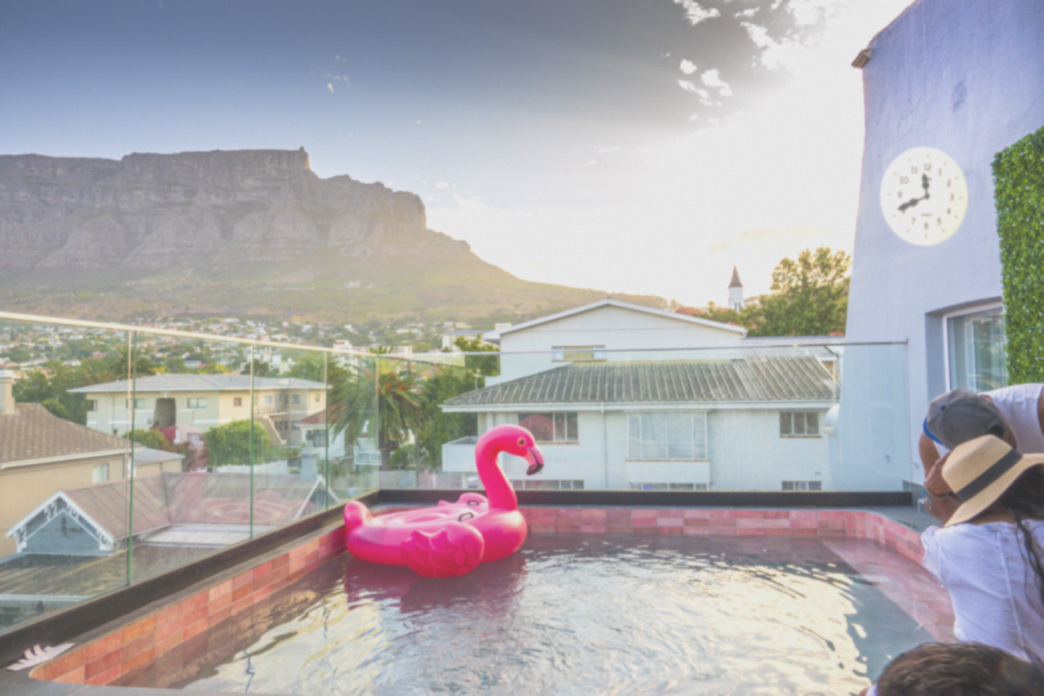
11 h 41 min
